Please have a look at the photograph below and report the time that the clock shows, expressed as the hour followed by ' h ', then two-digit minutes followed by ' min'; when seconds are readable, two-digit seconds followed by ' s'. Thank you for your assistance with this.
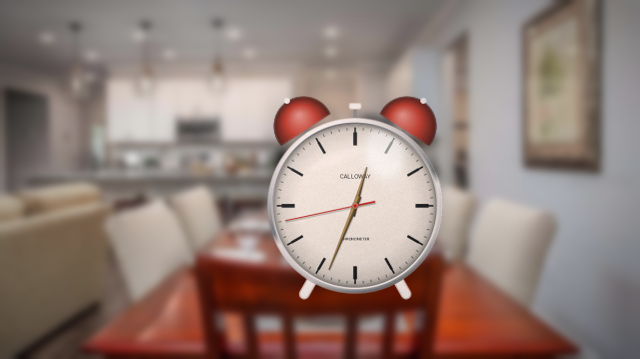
12 h 33 min 43 s
